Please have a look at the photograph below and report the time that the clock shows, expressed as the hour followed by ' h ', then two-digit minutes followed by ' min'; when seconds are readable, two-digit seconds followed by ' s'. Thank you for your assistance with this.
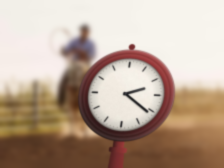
2 h 21 min
